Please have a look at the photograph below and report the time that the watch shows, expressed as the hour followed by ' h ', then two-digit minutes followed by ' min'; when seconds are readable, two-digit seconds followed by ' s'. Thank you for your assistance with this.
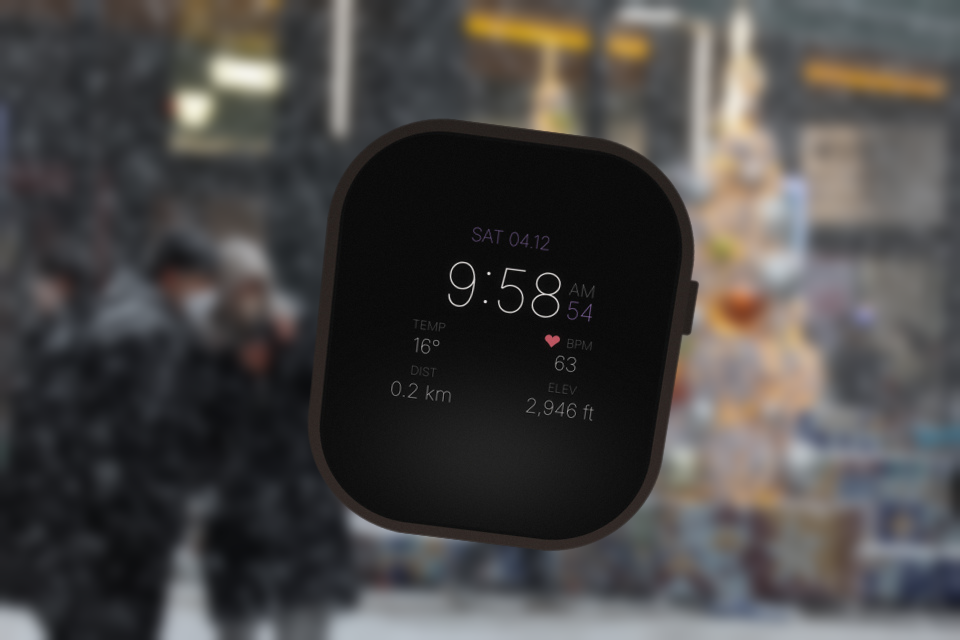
9 h 58 min 54 s
